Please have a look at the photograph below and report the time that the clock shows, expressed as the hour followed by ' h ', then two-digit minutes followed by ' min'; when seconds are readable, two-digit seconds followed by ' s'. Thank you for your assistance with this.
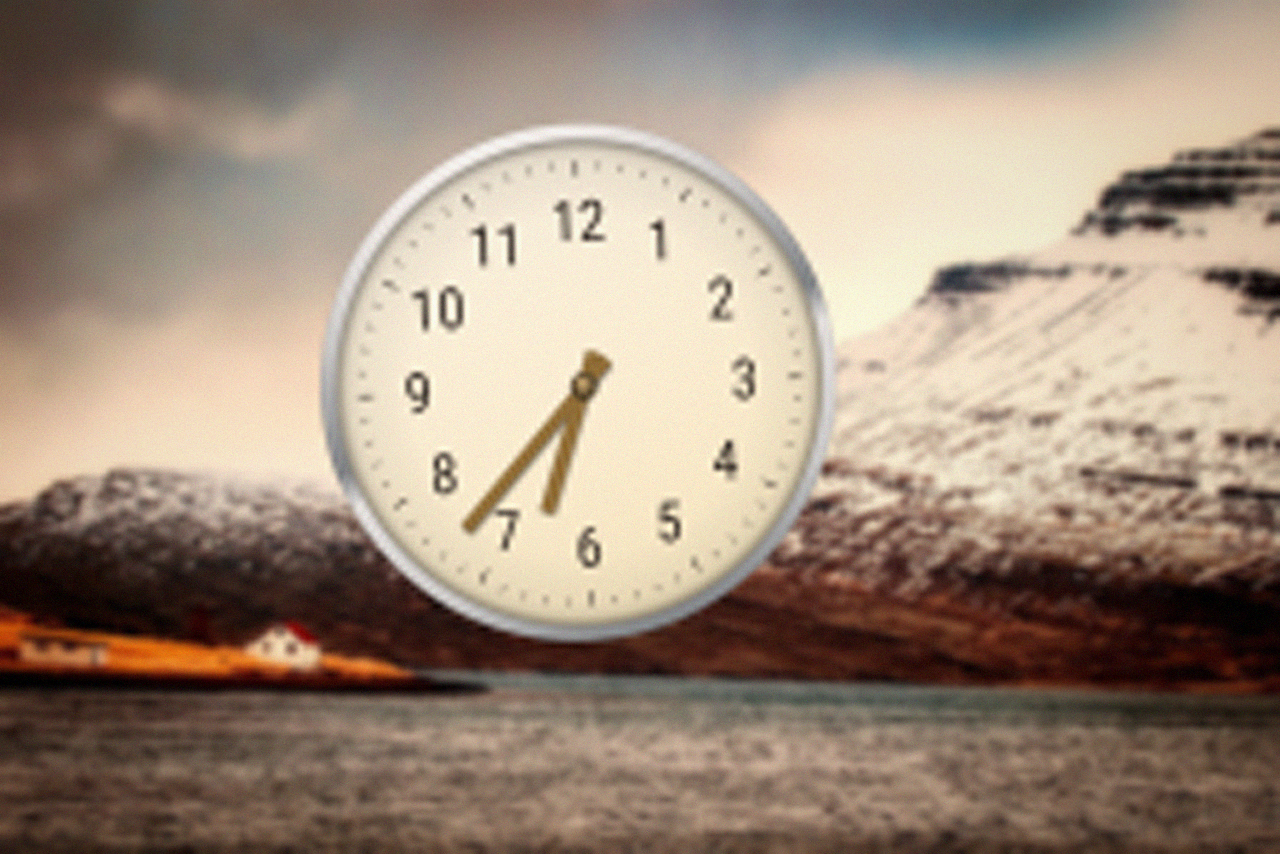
6 h 37 min
